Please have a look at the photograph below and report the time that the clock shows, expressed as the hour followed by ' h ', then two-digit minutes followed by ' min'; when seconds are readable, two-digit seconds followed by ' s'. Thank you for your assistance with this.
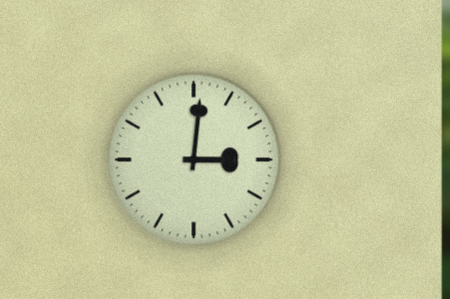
3 h 01 min
